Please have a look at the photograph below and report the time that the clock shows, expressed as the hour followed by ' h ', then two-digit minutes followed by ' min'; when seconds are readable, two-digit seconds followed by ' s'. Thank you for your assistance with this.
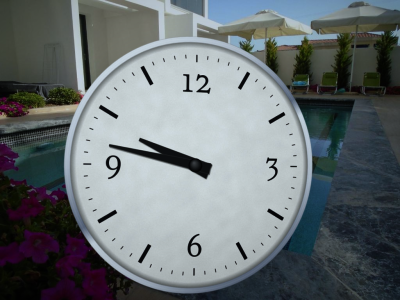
9 h 47 min
